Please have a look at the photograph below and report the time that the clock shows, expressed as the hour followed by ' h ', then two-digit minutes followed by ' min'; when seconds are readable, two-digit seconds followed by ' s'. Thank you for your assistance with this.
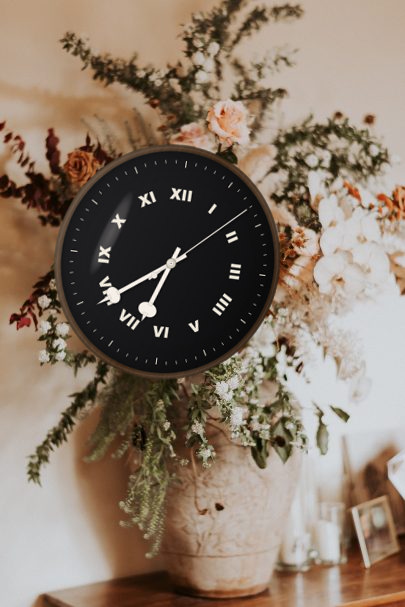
6 h 39 min 08 s
